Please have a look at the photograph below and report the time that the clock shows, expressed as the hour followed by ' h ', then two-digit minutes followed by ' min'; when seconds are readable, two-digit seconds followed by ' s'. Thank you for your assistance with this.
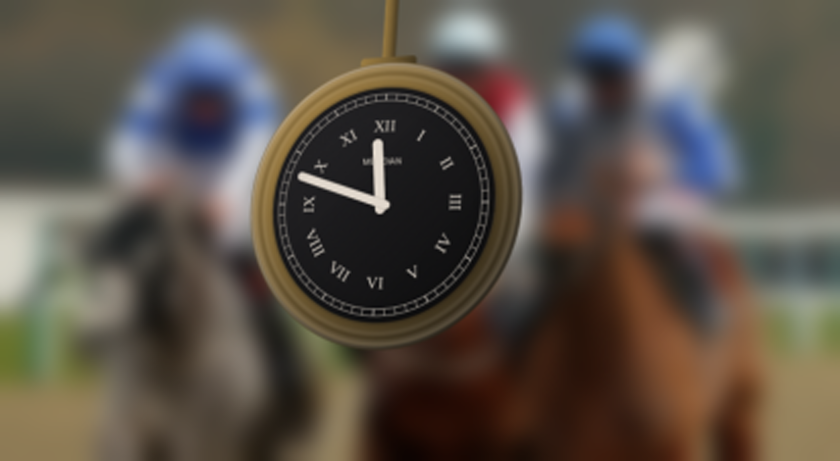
11 h 48 min
